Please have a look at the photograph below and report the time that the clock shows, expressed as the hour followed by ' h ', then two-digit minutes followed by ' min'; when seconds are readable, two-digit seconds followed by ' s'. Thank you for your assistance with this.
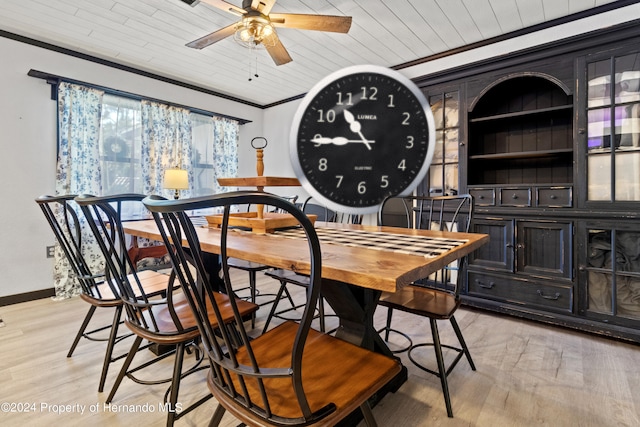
10 h 45 min
